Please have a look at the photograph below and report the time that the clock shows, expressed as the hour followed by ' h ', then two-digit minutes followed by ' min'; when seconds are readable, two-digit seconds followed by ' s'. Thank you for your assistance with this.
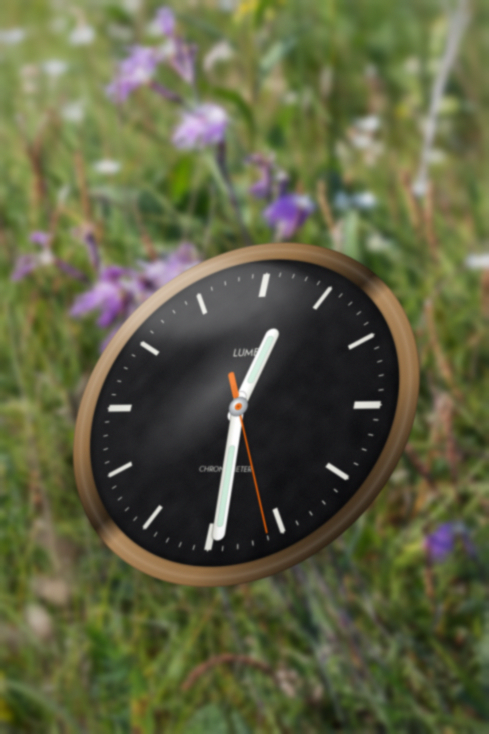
12 h 29 min 26 s
